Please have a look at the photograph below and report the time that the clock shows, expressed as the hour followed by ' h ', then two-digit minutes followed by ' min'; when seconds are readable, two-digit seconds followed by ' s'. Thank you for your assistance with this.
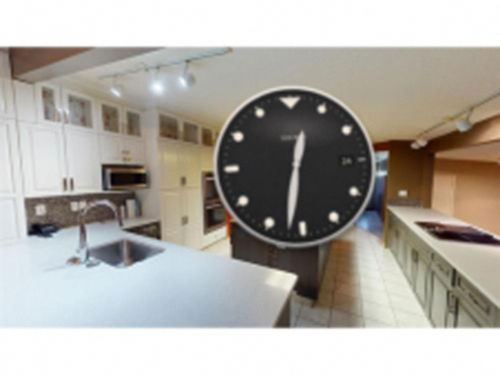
12 h 32 min
